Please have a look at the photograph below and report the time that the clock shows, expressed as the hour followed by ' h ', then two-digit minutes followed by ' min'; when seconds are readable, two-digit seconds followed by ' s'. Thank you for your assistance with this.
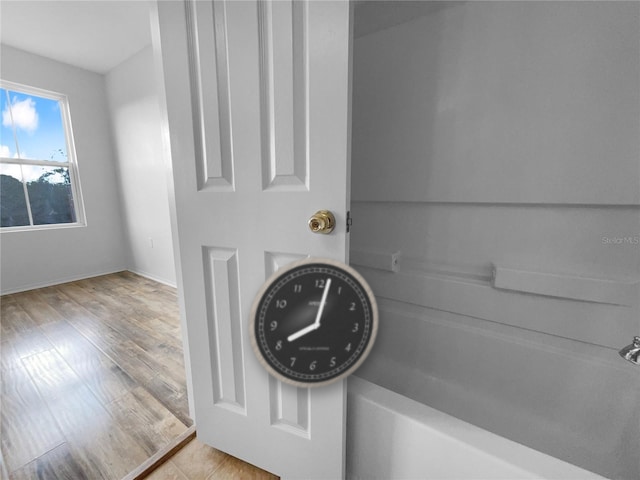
8 h 02 min
